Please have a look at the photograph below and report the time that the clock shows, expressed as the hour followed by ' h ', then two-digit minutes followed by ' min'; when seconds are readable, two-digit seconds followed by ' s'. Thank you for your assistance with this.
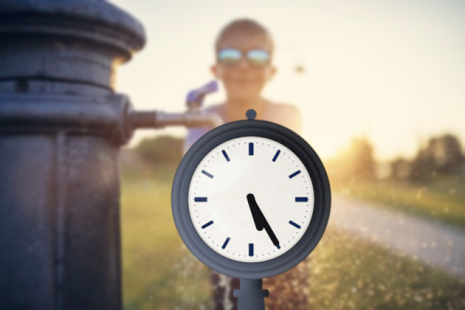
5 h 25 min
